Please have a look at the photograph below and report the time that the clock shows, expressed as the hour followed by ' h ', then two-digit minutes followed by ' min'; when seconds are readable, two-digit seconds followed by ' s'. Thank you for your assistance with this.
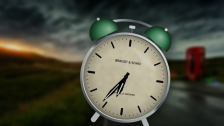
6 h 36 min
